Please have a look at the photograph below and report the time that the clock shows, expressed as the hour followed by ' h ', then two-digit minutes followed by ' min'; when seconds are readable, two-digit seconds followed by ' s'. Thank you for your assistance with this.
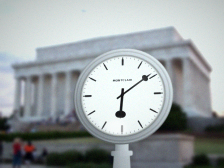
6 h 09 min
